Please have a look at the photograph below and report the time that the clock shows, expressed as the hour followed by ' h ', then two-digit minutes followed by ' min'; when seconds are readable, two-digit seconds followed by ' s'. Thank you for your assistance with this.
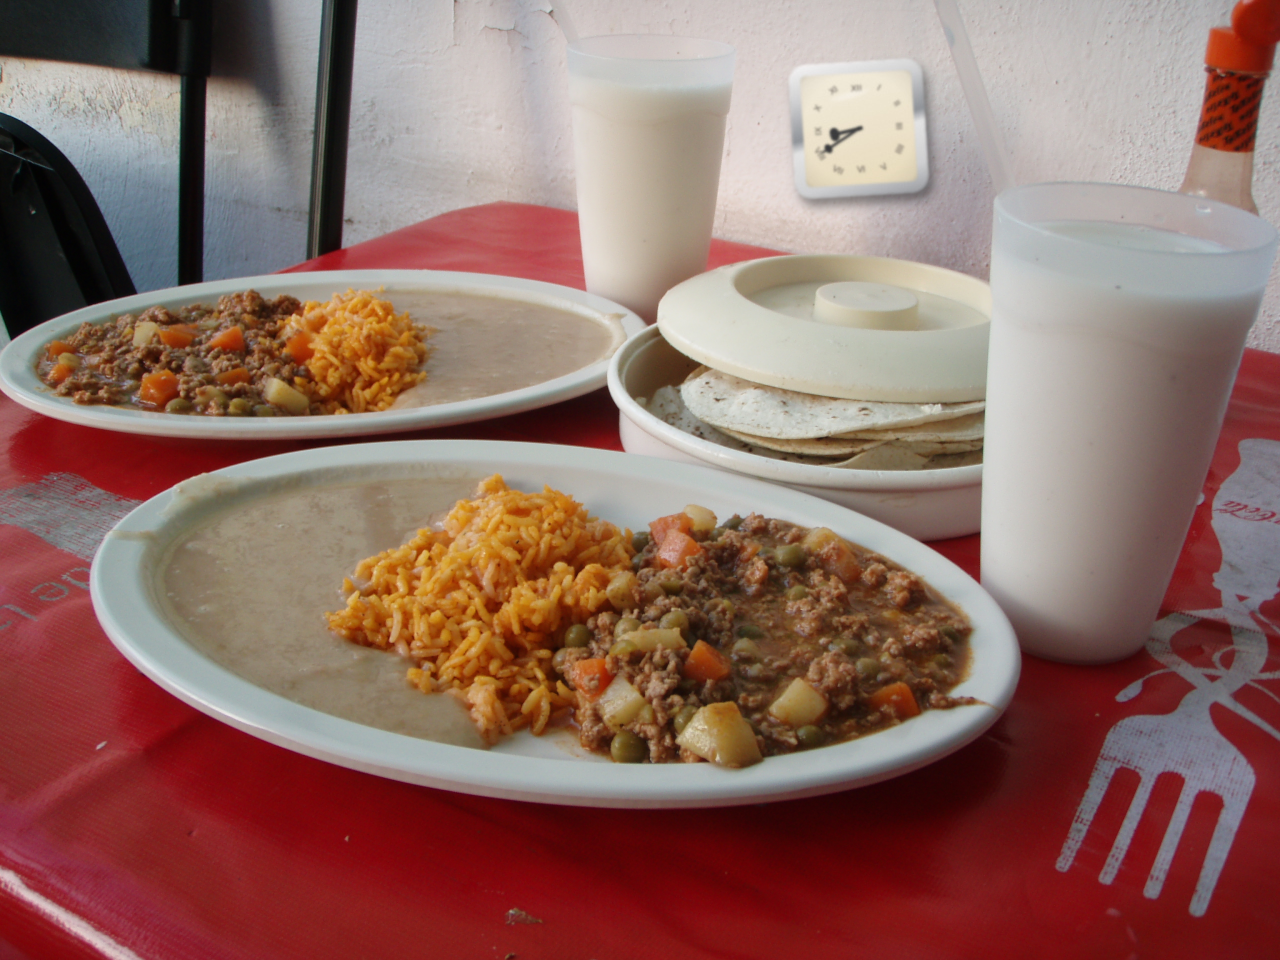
8 h 40 min
